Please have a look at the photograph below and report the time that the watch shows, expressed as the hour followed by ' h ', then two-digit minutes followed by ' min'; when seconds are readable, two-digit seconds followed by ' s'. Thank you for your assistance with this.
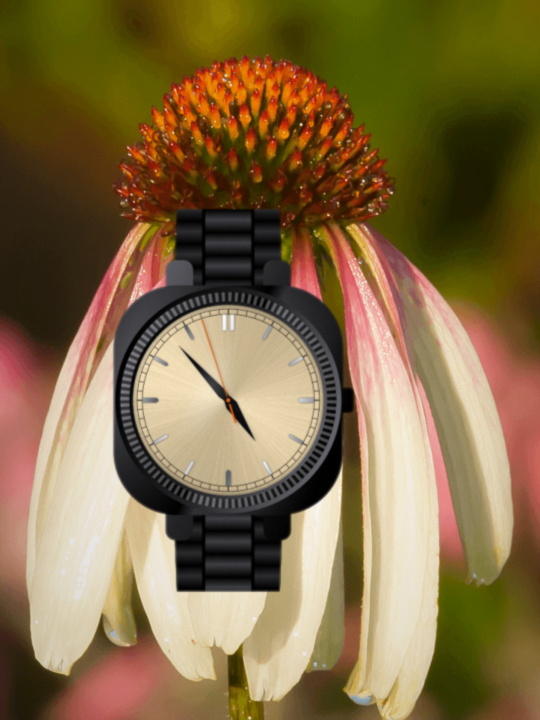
4 h 52 min 57 s
